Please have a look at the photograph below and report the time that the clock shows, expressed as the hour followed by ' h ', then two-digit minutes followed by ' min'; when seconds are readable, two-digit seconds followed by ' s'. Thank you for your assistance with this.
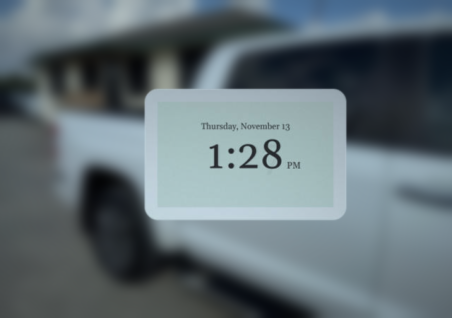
1 h 28 min
